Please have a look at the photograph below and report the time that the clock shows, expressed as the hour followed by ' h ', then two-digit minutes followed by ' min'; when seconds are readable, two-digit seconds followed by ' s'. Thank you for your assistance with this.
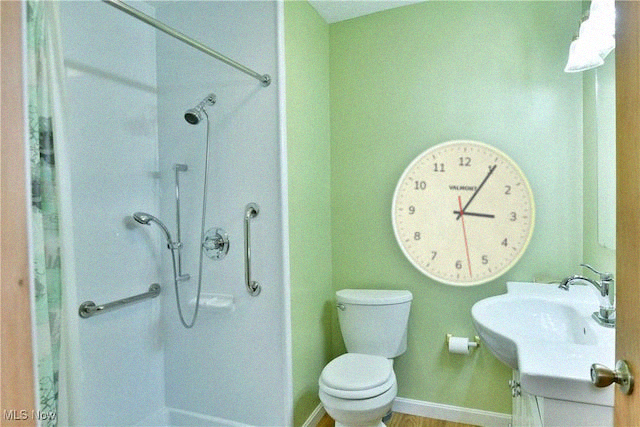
3 h 05 min 28 s
